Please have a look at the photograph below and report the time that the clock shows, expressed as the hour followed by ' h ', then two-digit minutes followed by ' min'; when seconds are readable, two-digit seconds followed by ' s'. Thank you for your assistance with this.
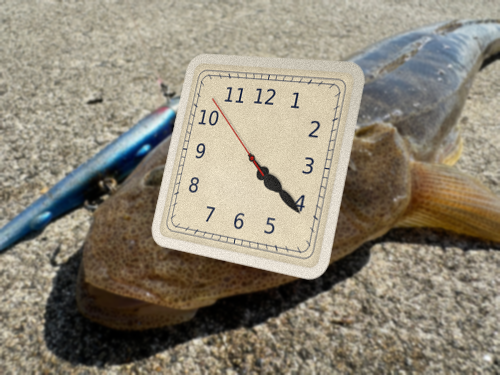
4 h 20 min 52 s
